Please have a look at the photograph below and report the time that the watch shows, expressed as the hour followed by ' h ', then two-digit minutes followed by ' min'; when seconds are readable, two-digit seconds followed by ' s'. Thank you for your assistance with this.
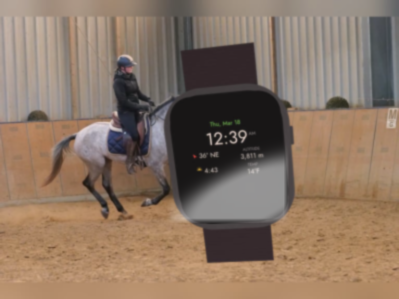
12 h 39 min
